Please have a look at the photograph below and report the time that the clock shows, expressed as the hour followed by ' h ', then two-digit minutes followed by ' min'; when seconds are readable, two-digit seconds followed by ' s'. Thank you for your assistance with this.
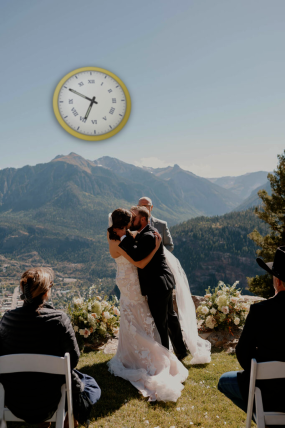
6 h 50 min
